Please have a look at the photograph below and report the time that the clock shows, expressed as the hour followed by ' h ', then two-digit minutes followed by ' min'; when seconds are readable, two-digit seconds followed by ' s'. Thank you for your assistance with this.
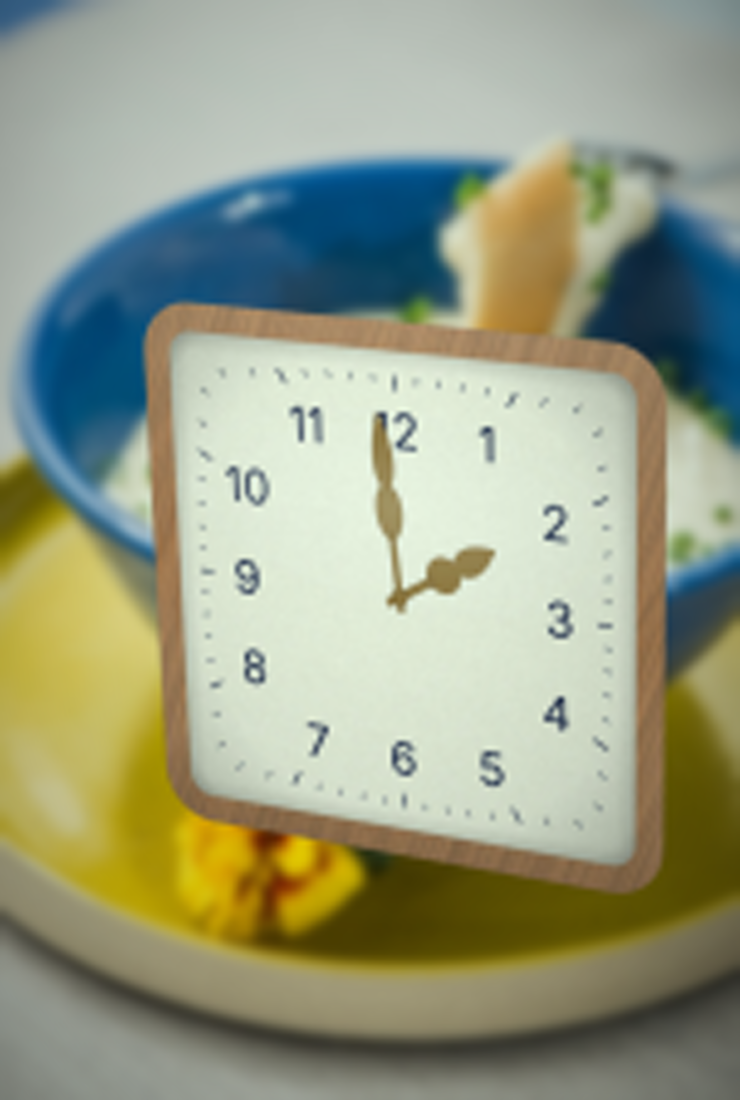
1 h 59 min
